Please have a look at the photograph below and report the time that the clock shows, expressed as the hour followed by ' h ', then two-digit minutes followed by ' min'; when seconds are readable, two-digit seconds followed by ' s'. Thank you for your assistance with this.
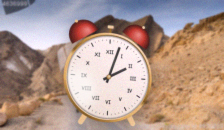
2 h 03 min
